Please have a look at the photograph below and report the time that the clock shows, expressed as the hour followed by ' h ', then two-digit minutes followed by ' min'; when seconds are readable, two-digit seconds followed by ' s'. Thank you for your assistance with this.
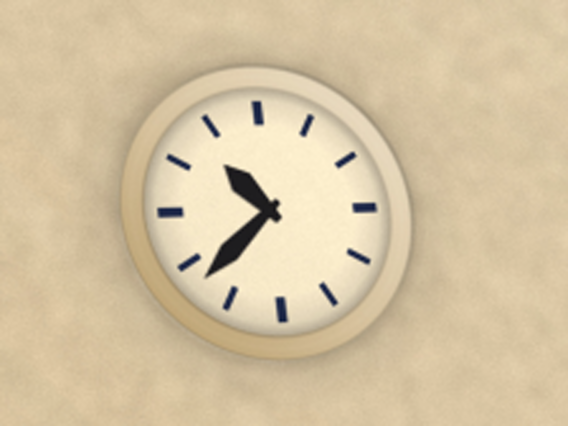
10 h 38 min
